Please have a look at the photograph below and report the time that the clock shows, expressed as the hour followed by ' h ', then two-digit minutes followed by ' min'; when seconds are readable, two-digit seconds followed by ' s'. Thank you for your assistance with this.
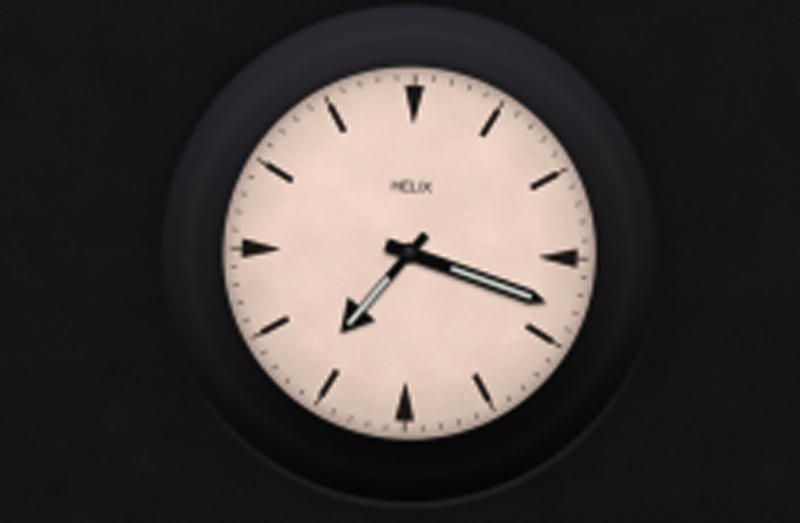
7 h 18 min
